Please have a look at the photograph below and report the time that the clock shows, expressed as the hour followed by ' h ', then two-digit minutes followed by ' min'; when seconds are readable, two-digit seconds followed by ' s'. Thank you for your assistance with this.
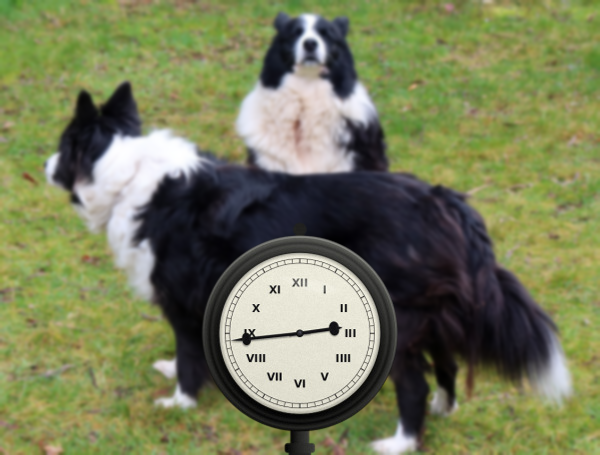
2 h 44 min
